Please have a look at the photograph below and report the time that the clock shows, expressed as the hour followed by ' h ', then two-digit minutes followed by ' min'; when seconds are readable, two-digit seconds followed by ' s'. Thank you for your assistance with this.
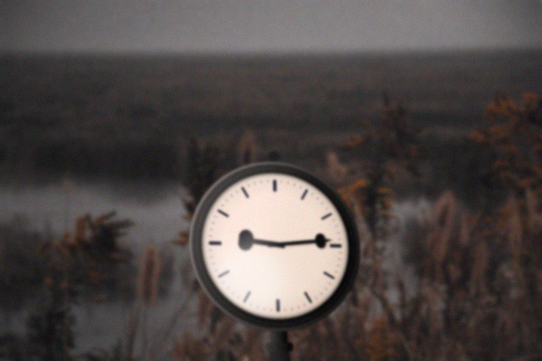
9 h 14 min
